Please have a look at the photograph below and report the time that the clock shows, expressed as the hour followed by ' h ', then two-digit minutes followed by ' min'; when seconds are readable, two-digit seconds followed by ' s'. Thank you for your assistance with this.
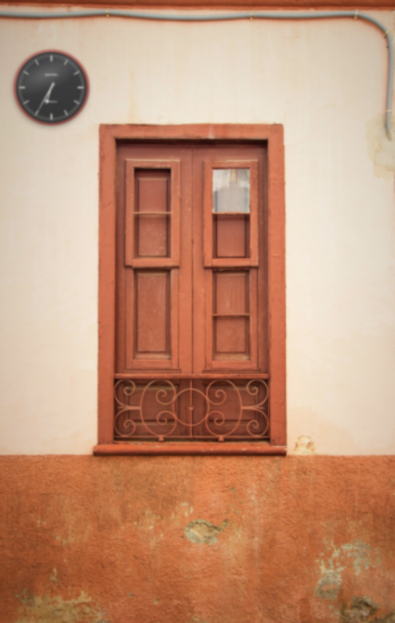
6 h 35 min
